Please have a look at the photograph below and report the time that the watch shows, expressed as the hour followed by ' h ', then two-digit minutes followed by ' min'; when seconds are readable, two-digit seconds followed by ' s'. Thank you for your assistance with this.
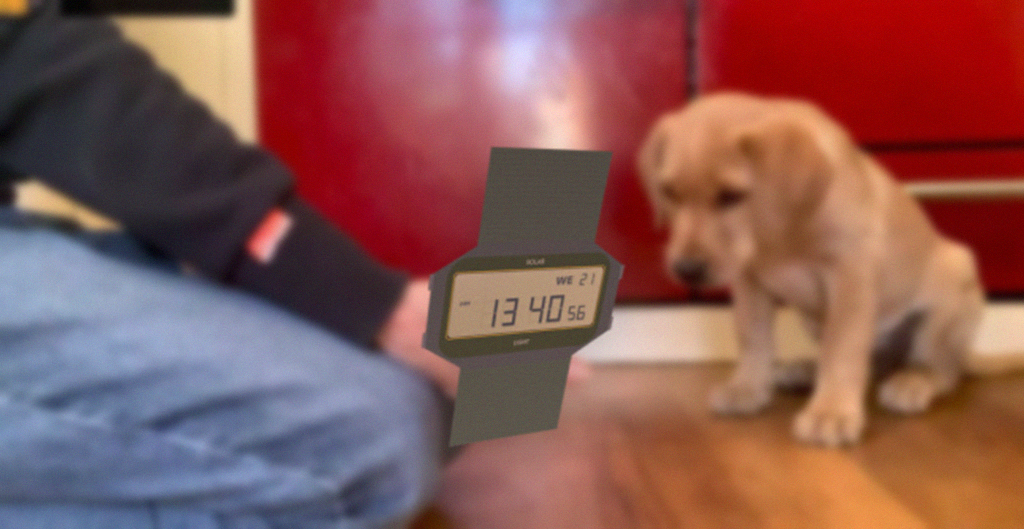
13 h 40 min 56 s
